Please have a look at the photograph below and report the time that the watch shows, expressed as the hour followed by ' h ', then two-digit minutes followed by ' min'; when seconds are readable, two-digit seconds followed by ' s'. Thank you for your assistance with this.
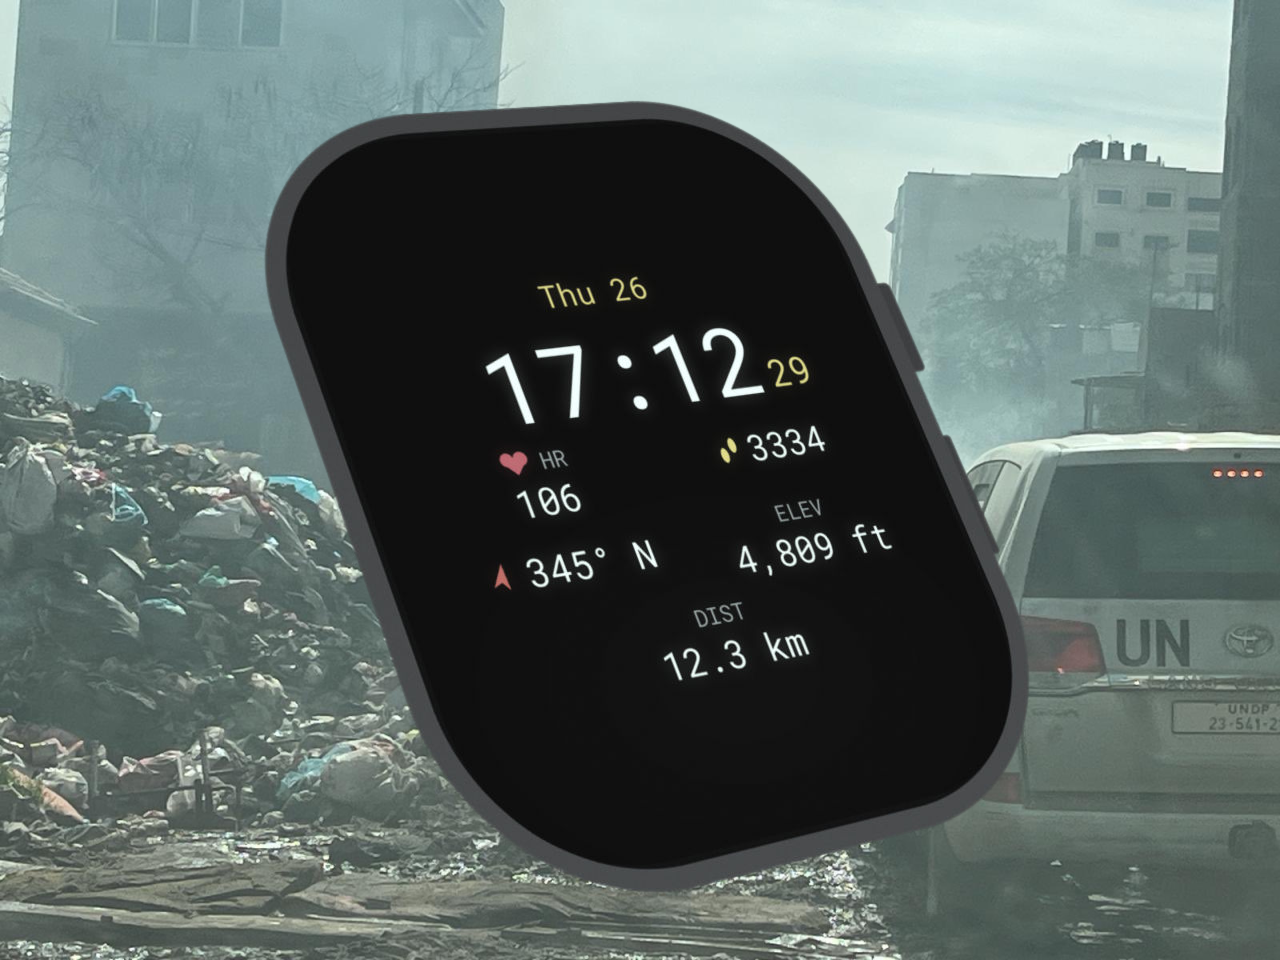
17 h 12 min 29 s
